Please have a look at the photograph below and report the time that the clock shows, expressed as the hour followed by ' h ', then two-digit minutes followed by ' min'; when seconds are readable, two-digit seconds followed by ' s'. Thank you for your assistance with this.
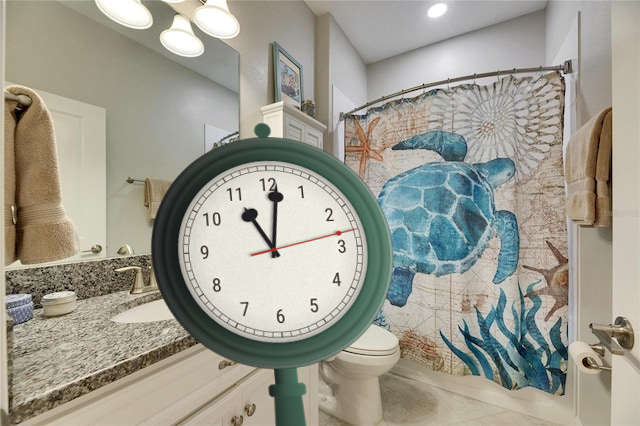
11 h 01 min 13 s
